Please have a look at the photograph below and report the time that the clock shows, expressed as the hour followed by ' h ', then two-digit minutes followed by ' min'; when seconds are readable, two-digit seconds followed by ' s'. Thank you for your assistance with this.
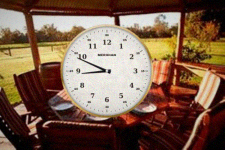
8 h 49 min
